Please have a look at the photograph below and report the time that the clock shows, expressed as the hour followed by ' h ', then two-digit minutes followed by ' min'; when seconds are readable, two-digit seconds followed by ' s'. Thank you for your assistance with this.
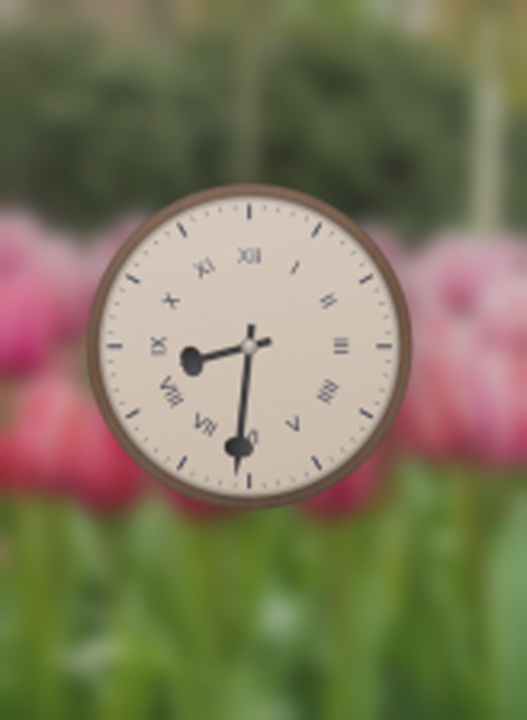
8 h 31 min
